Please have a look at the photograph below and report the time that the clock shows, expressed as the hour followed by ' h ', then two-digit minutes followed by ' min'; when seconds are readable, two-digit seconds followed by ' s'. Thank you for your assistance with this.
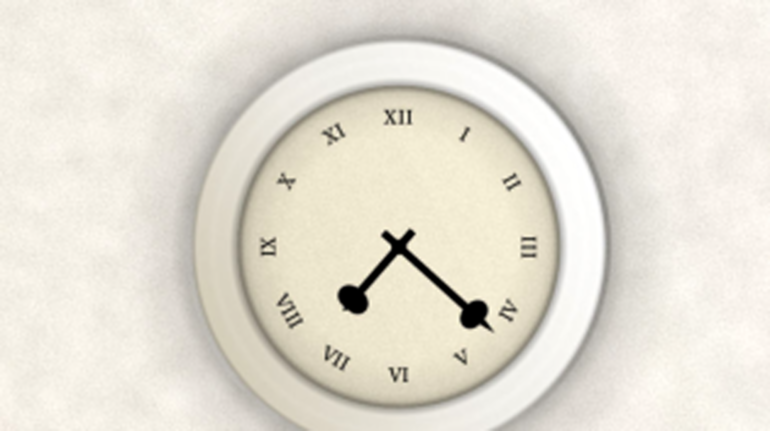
7 h 22 min
